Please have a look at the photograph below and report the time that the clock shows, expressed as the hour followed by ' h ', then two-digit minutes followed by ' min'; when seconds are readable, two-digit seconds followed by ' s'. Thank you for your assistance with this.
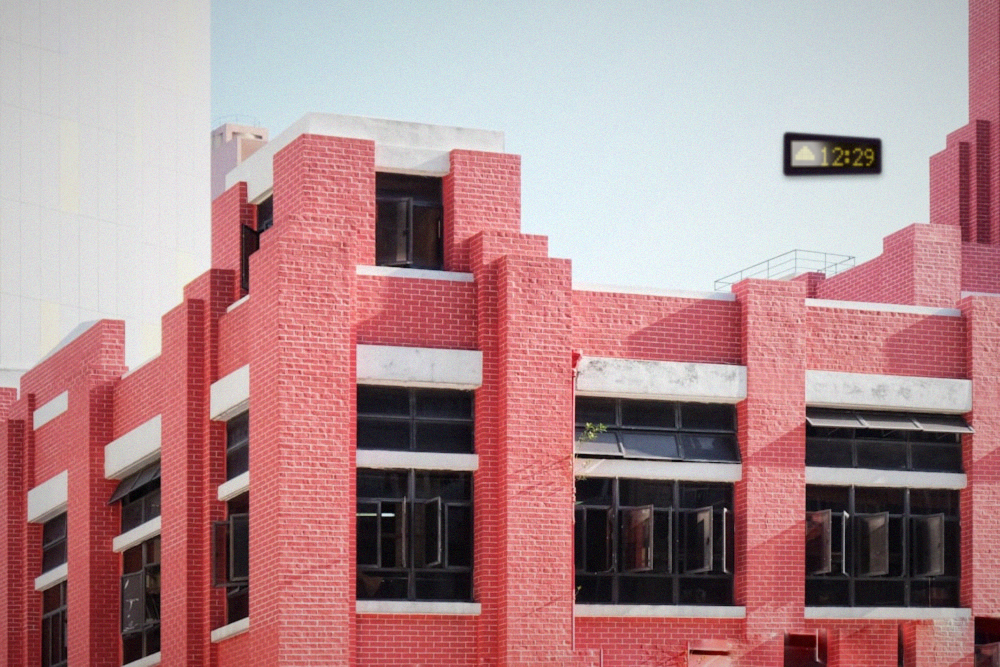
12 h 29 min
